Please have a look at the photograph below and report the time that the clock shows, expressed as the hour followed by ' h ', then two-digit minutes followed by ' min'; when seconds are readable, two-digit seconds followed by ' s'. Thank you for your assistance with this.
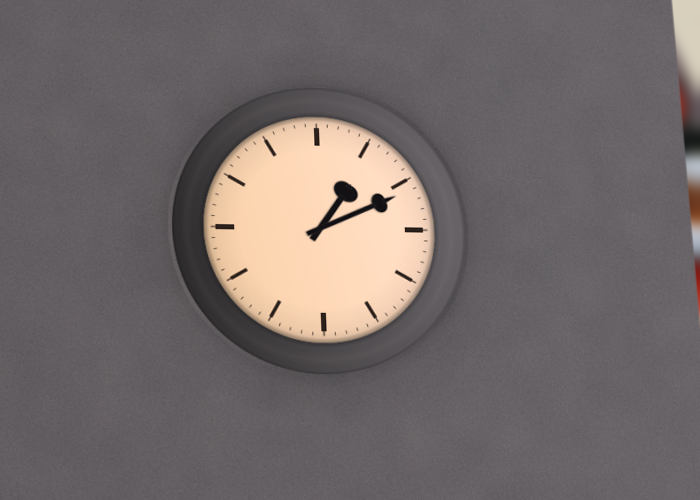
1 h 11 min
